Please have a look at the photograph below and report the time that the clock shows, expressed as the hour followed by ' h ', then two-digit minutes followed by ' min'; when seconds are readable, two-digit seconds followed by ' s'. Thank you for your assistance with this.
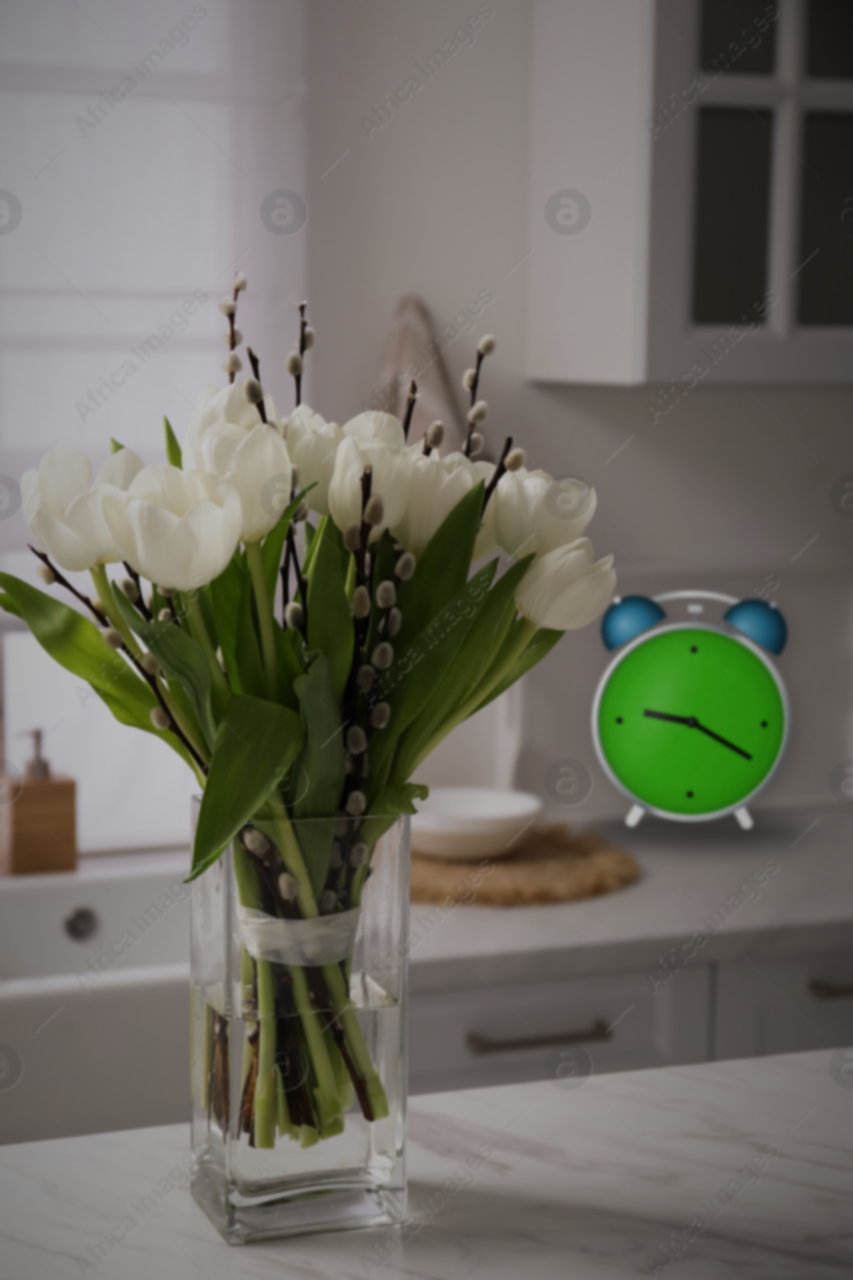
9 h 20 min
